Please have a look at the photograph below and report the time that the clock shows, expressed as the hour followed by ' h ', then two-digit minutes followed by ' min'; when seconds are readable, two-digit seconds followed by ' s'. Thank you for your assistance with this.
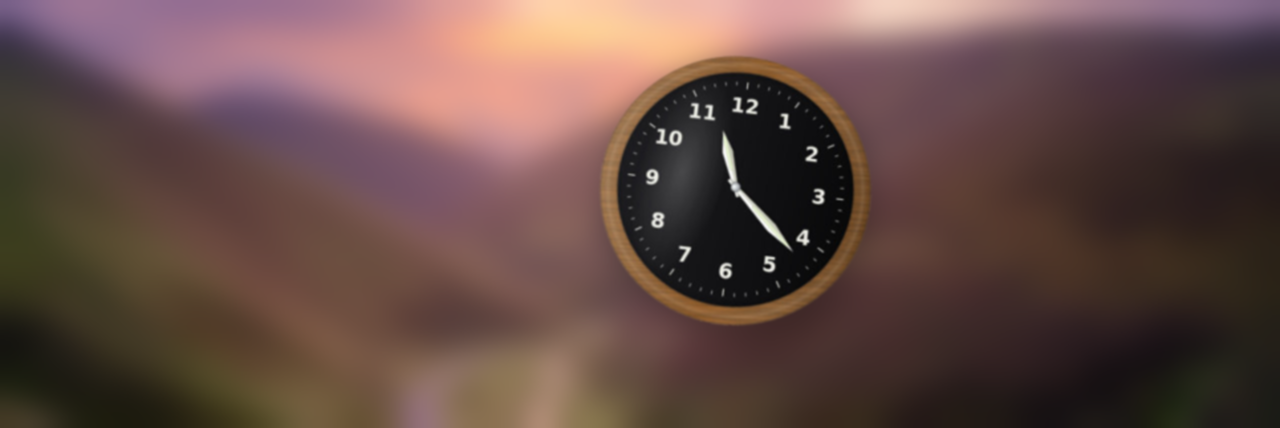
11 h 22 min
